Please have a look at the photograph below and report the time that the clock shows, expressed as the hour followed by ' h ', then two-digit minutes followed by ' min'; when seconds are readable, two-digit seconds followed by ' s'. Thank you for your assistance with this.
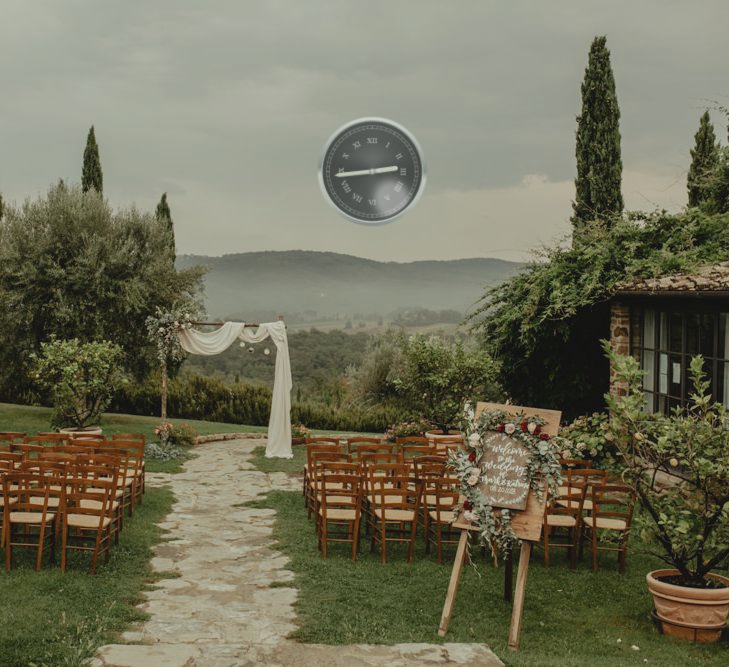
2 h 44 min
